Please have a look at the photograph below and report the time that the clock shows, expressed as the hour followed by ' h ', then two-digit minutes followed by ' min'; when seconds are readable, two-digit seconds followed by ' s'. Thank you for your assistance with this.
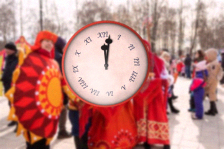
12 h 02 min
